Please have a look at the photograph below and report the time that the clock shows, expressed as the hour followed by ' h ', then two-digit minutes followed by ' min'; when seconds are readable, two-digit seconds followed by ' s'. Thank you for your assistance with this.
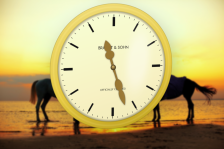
11 h 27 min
